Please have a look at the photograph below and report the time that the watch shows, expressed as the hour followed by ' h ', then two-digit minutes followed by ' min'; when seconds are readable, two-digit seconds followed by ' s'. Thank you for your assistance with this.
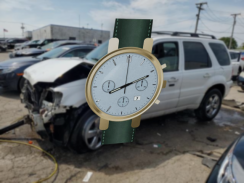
8 h 11 min
